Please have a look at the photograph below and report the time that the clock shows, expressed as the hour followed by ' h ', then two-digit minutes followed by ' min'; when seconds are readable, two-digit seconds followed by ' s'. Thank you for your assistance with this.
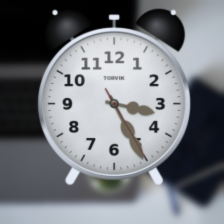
3 h 25 min 25 s
